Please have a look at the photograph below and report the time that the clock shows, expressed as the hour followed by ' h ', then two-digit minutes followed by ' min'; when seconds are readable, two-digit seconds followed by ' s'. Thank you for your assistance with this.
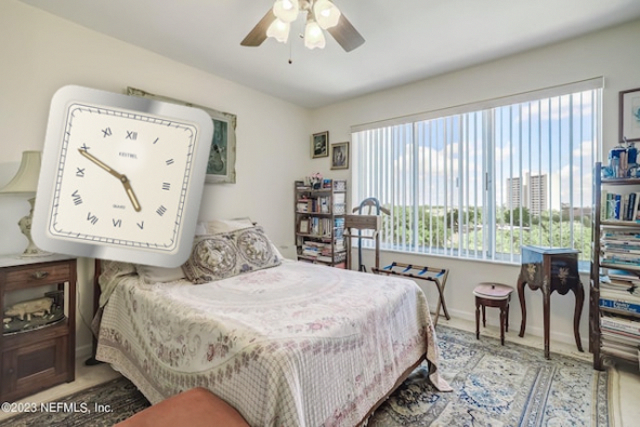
4 h 49 min
